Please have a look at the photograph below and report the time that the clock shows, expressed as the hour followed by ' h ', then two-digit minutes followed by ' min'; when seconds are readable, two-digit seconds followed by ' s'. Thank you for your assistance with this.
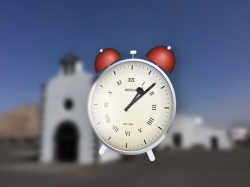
1 h 08 min
